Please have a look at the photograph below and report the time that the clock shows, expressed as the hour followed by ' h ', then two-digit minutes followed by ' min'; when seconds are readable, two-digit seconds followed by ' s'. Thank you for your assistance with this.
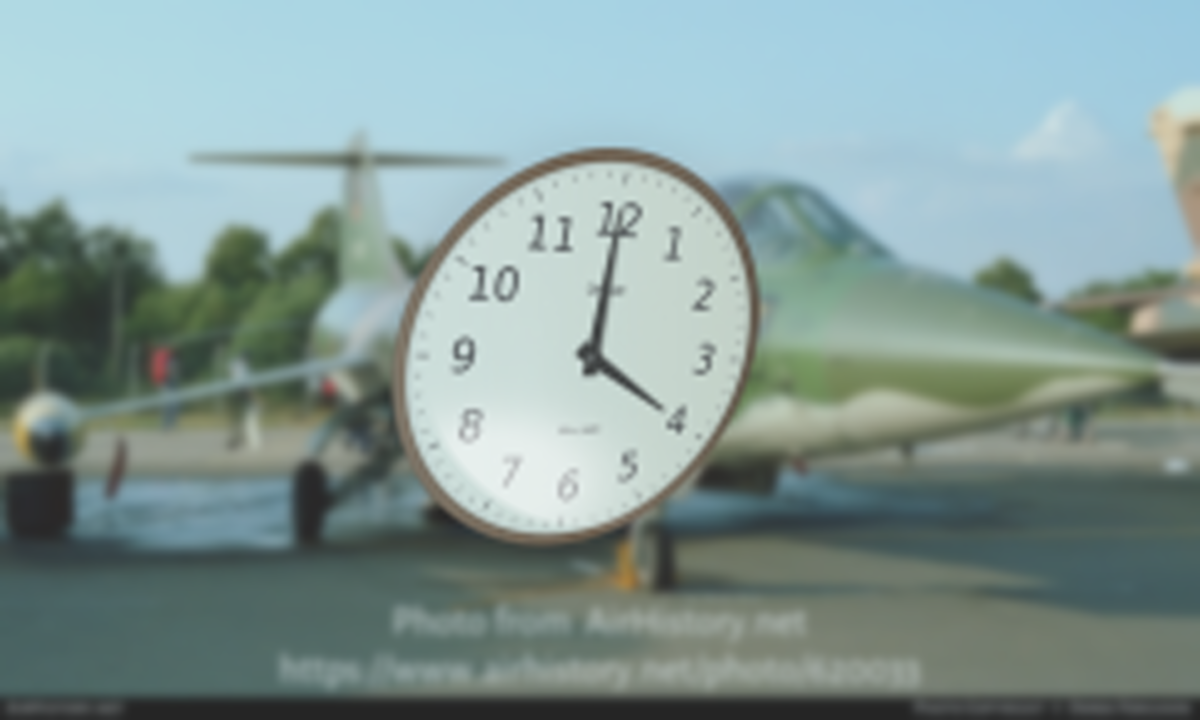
4 h 00 min
